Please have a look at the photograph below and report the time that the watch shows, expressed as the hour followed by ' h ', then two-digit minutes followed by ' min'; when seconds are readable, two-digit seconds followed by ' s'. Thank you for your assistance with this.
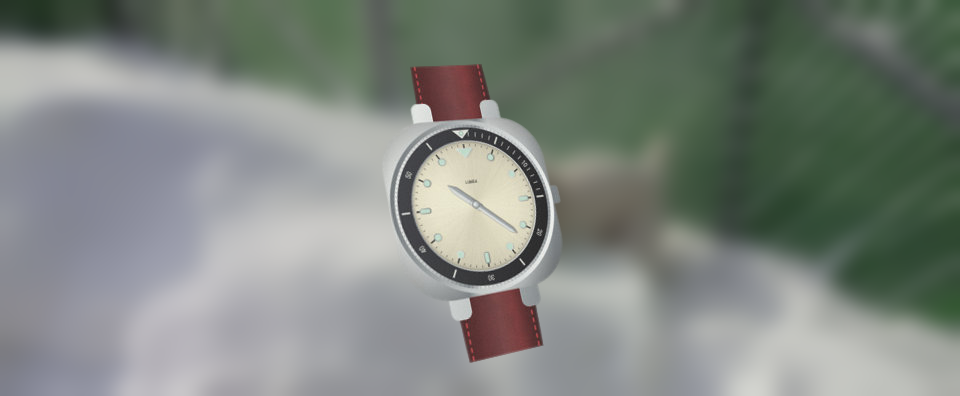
10 h 22 min
